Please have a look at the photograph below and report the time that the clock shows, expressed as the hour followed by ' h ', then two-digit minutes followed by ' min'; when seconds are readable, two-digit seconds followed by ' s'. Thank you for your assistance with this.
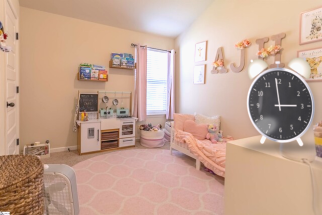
2 h 59 min
